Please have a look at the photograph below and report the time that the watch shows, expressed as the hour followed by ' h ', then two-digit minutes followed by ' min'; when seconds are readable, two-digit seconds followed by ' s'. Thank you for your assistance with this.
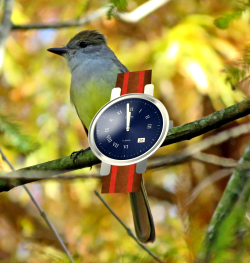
11 h 59 min
